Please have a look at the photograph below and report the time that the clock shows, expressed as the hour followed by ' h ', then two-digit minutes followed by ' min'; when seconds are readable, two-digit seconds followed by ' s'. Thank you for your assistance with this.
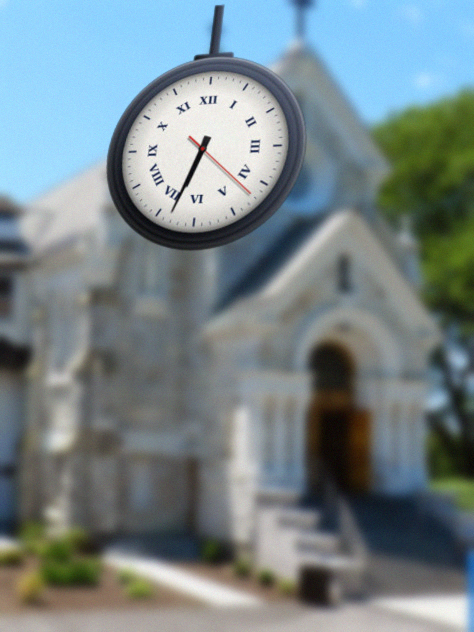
6 h 33 min 22 s
